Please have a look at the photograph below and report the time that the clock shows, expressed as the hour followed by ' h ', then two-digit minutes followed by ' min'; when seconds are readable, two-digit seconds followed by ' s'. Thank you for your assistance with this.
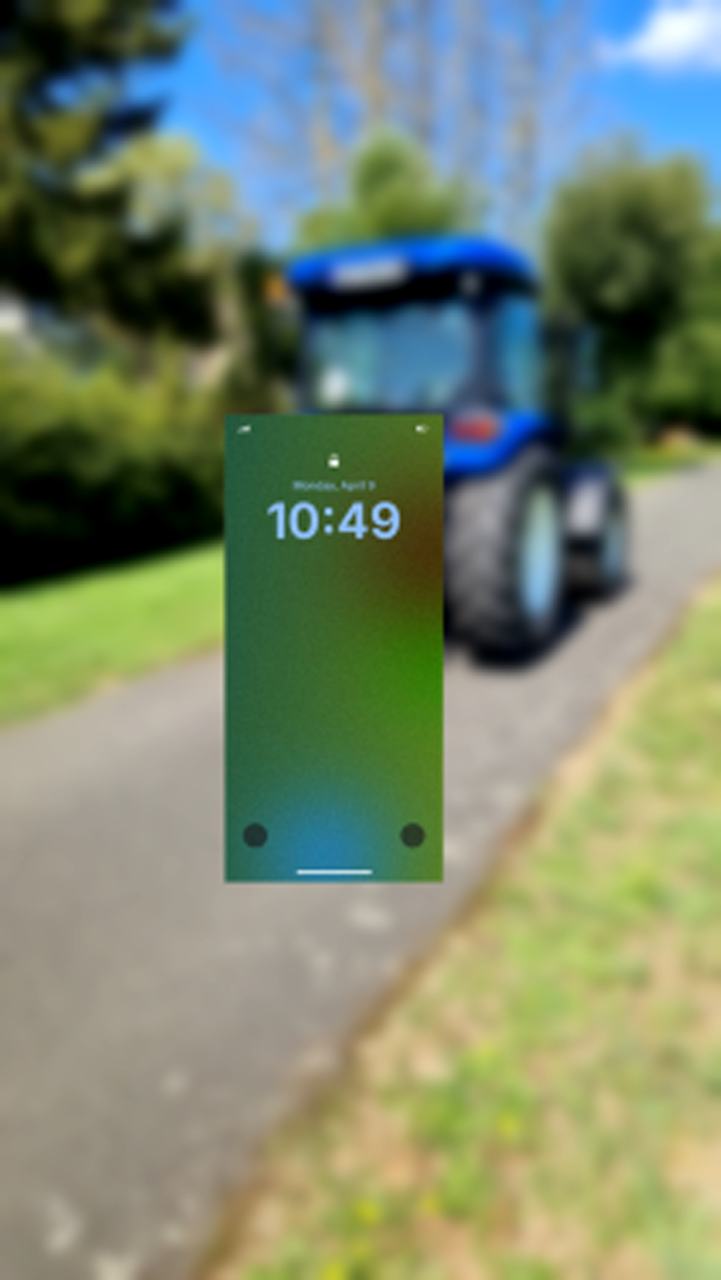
10 h 49 min
